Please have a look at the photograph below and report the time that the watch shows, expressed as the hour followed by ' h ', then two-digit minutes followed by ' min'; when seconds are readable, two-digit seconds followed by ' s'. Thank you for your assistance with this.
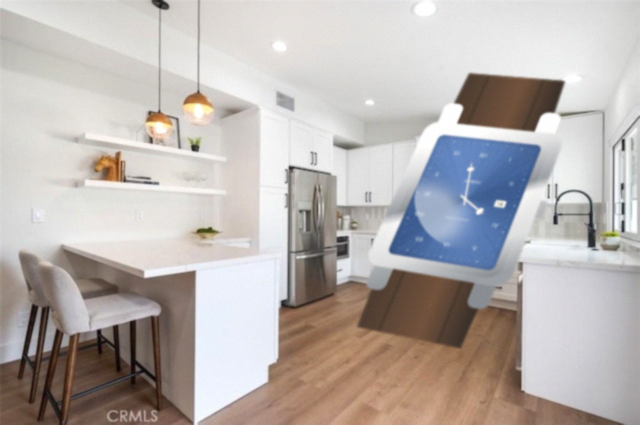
3 h 58 min
